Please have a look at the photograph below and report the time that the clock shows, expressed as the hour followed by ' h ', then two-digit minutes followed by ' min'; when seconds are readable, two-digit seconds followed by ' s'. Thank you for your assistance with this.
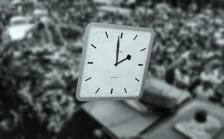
1 h 59 min
